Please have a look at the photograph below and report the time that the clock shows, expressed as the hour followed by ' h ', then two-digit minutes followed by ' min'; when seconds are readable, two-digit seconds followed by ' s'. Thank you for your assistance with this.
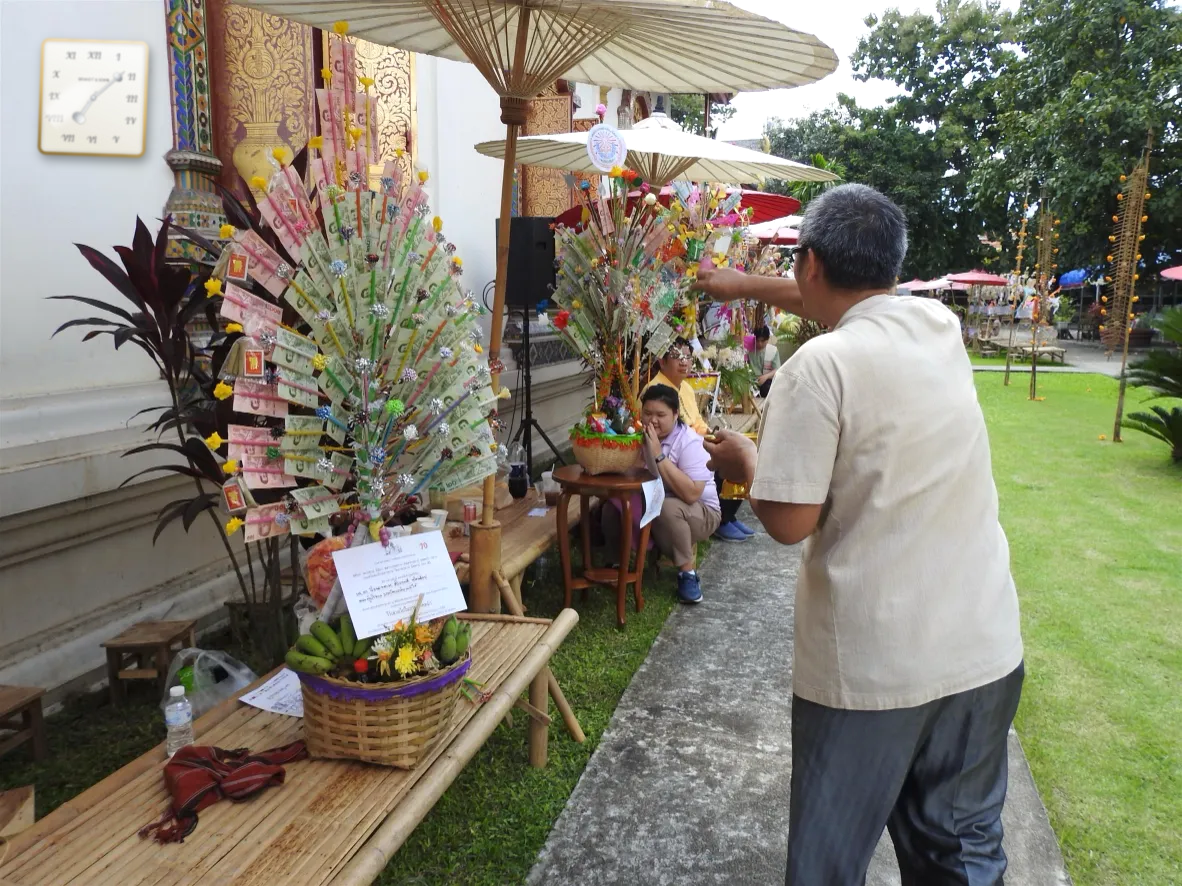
7 h 08 min
